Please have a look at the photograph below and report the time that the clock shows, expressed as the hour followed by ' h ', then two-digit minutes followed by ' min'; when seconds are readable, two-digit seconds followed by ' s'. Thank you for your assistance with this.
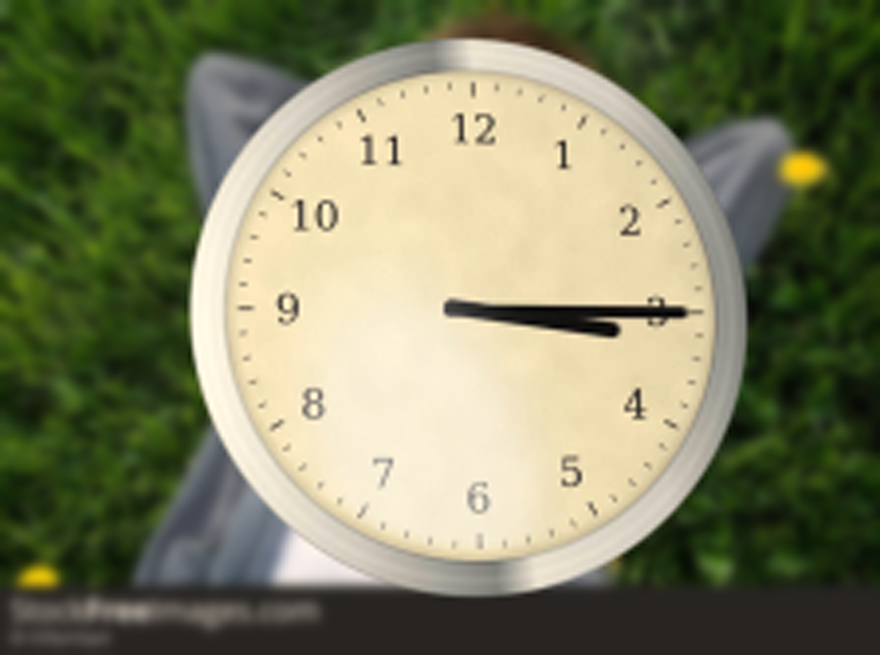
3 h 15 min
